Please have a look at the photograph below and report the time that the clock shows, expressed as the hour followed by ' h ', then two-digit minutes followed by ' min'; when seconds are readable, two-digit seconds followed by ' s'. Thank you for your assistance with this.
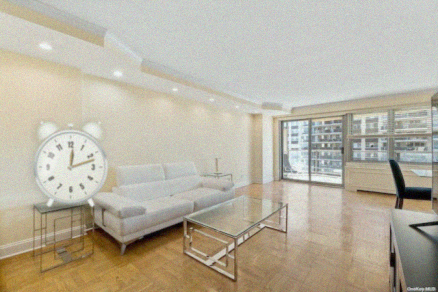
12 h 12 min
